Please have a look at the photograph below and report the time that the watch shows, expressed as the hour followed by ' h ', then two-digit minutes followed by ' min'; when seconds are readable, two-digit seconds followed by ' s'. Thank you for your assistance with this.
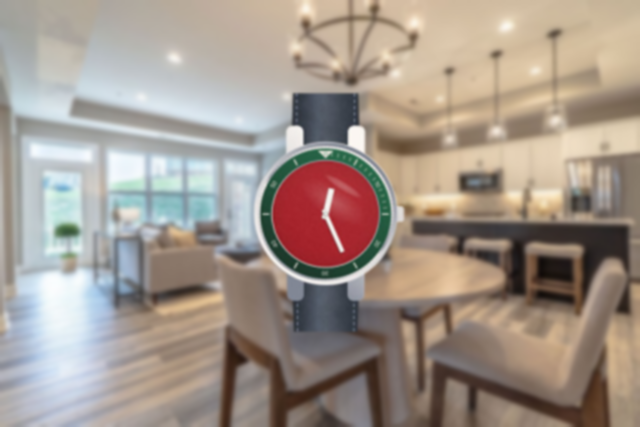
12 h 26 min
